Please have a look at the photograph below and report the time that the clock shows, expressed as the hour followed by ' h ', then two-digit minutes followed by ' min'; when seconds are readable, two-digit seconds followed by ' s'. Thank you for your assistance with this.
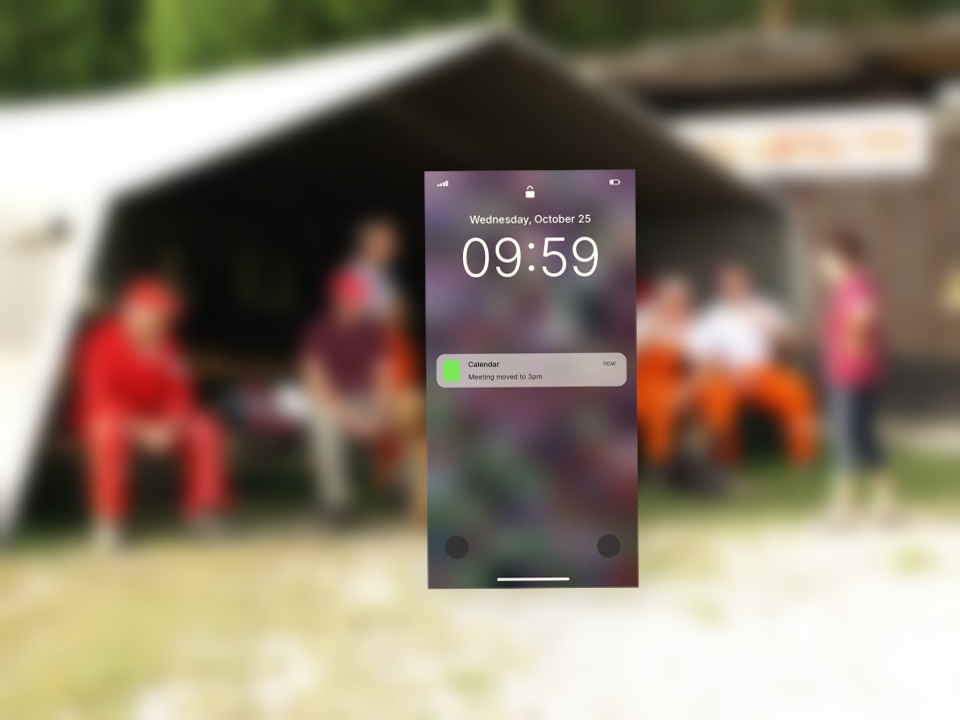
9 h 59 min
